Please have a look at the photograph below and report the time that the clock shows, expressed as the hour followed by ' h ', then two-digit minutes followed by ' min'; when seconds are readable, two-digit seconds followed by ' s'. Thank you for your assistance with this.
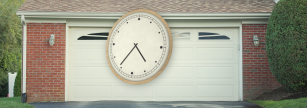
4 h 36 min
